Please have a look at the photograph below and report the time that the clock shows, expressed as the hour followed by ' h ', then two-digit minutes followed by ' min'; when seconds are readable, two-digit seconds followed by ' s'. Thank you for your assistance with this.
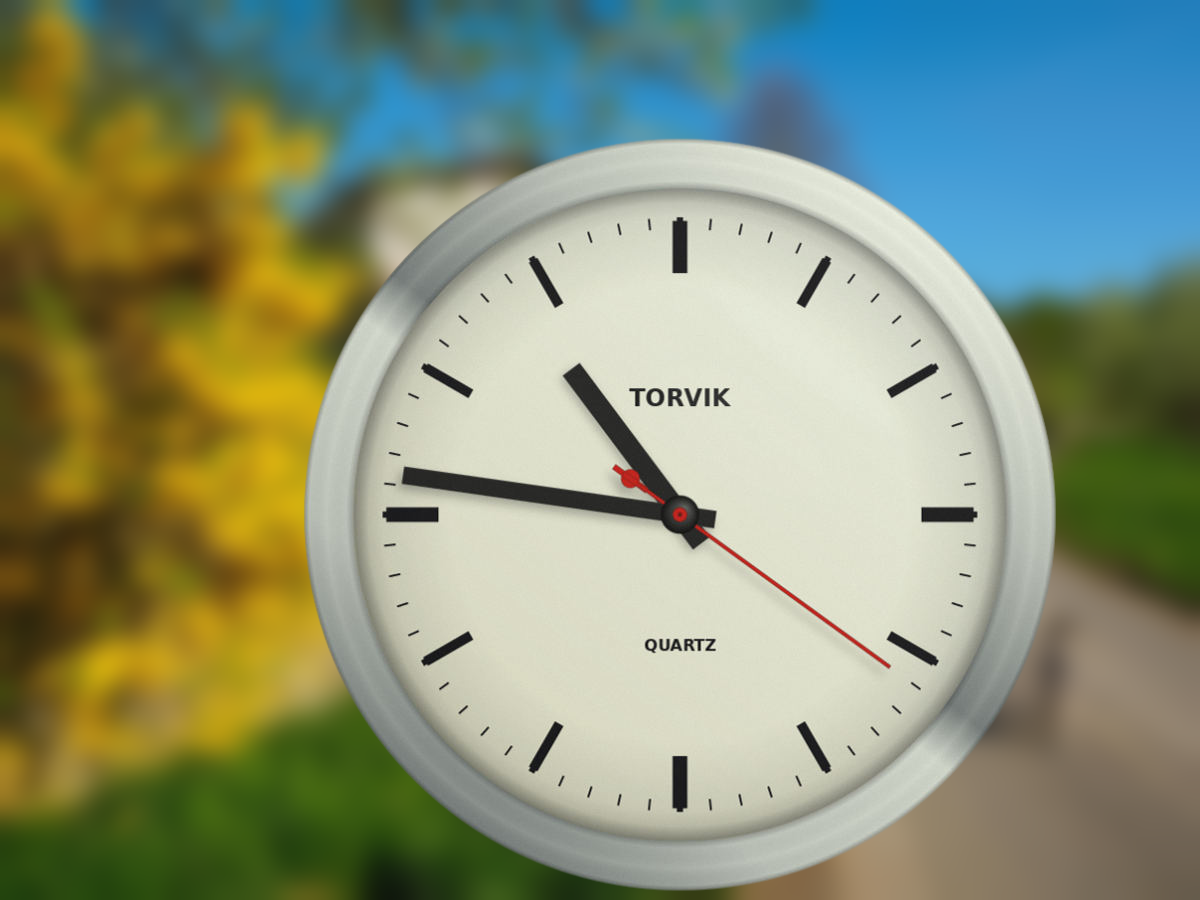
10 h 46 min 21 s
